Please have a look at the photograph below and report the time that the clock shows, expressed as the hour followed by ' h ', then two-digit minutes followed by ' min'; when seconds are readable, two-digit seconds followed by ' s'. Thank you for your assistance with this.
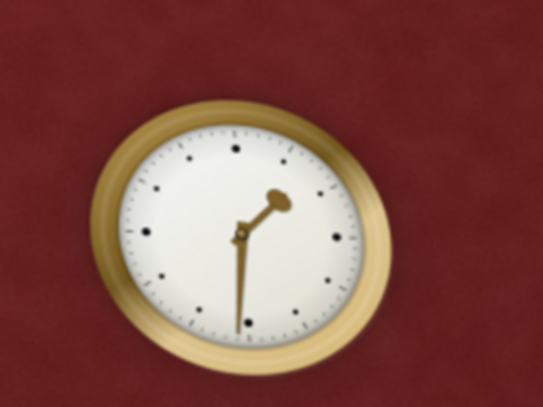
1 h 31 min
